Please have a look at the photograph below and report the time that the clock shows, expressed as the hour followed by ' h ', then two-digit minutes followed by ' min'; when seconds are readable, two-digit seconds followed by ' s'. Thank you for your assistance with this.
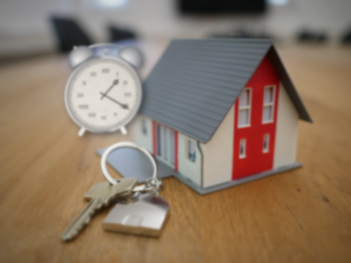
1 h 20 min
